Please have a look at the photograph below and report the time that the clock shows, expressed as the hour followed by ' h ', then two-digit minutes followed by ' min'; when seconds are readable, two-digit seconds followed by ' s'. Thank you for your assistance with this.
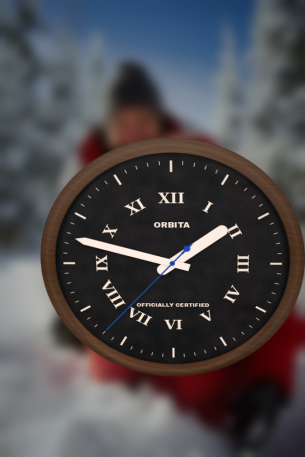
1 h 47 min 37 s
